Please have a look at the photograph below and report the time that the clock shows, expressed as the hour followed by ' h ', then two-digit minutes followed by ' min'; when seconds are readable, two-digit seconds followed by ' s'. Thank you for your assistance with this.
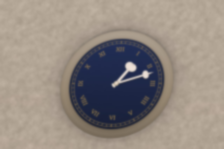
1 h 12 min
